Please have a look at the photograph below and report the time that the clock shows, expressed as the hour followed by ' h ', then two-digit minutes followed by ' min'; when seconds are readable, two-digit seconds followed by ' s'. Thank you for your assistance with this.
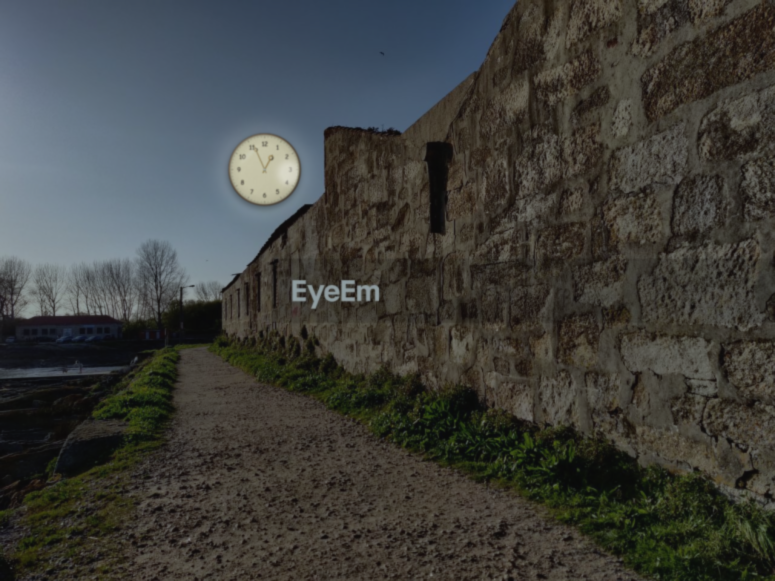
12 h 56 min
